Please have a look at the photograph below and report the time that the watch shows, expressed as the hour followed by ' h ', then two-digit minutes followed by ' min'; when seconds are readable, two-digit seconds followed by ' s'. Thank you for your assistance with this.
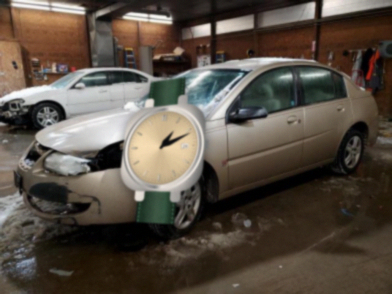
1 h 11 min
